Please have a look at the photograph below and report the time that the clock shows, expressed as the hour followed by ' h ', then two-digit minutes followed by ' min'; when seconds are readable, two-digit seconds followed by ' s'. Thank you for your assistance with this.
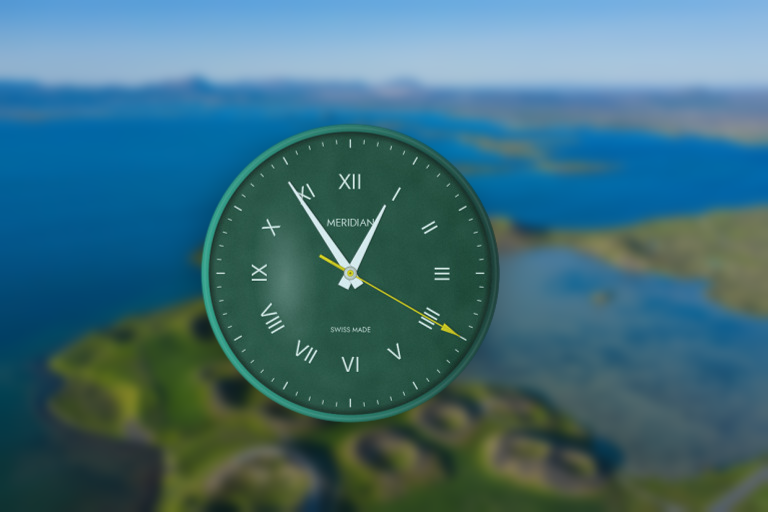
12 h 54 min 20 s
